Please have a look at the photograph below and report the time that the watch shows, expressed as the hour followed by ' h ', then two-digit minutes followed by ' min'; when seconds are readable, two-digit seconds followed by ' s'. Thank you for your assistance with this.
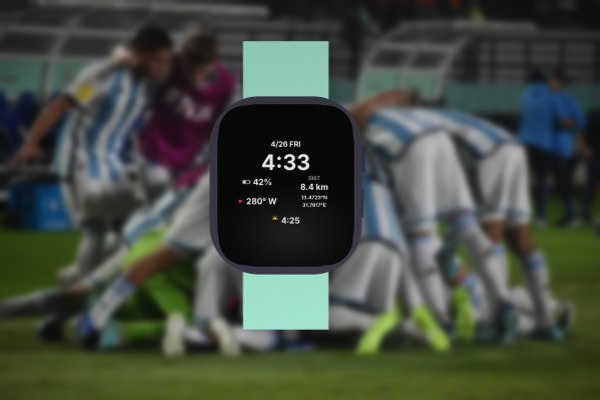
4 h 33 min
